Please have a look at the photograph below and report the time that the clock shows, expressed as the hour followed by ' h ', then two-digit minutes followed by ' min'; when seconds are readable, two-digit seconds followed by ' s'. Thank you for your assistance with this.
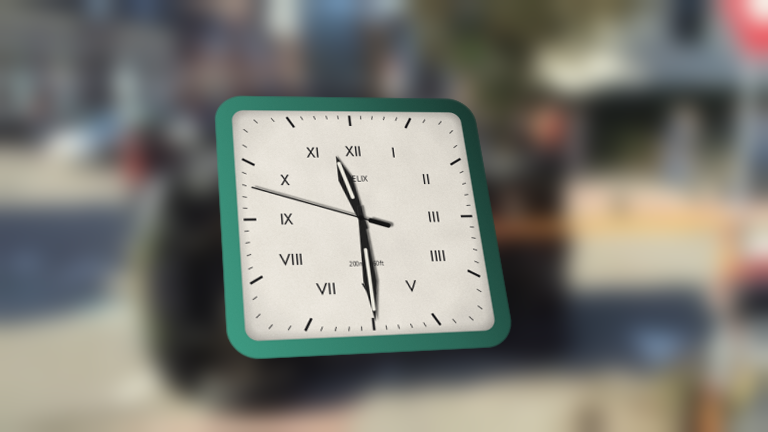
11 h 29 min 48 s
